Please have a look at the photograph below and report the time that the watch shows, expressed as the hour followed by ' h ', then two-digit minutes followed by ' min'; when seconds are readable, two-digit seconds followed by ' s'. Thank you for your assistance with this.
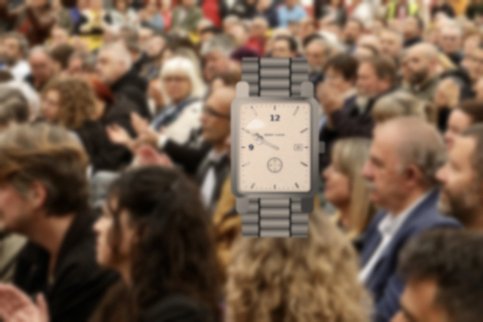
9 h 50 min
